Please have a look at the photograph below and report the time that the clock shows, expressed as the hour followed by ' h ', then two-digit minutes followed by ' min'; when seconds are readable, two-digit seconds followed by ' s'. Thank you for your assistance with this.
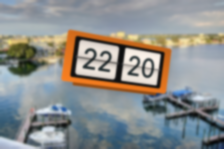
22 h 20 min
